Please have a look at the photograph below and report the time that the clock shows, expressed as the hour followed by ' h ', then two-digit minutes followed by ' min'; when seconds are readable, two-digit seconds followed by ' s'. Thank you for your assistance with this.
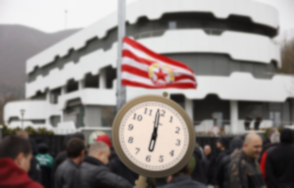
5 h 59 min
